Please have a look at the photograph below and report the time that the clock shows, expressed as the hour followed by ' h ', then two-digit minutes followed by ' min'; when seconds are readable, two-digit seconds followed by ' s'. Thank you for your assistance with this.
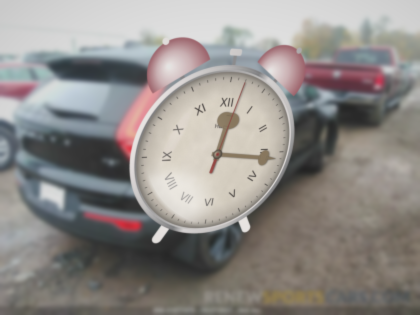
12 h 16 min 02 s
